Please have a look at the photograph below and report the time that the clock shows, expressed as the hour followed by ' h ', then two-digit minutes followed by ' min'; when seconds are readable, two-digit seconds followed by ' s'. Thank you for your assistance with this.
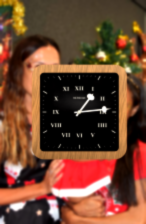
1 h 14 min
